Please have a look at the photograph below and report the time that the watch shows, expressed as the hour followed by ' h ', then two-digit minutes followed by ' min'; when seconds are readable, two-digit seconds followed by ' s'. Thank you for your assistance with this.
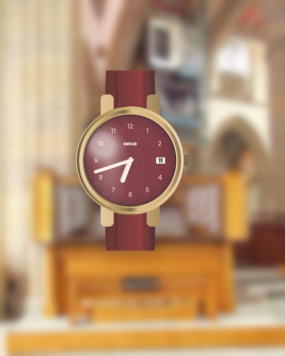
6 h 42 min
